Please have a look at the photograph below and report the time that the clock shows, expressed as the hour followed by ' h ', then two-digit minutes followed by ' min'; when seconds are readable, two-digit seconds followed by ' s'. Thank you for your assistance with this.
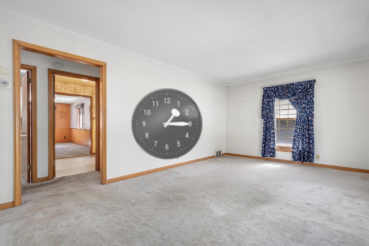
1 h 15 min
